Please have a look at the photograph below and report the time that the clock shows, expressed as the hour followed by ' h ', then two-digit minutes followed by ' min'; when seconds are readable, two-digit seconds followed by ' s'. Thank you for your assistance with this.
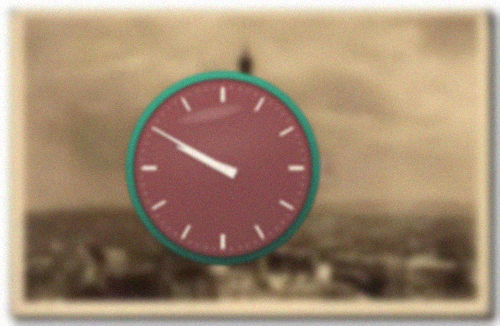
9 h 50 min
